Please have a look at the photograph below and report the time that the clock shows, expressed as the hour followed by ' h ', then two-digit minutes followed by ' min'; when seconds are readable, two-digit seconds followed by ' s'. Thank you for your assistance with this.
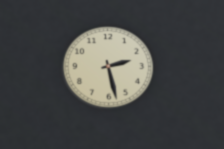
2 h 28 min
